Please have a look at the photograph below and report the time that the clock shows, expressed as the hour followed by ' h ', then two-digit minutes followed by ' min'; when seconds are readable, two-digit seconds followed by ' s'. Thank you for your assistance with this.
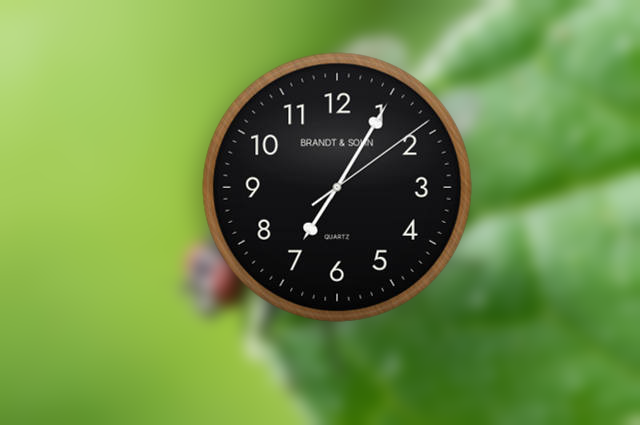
7 h 05 min 09 s
